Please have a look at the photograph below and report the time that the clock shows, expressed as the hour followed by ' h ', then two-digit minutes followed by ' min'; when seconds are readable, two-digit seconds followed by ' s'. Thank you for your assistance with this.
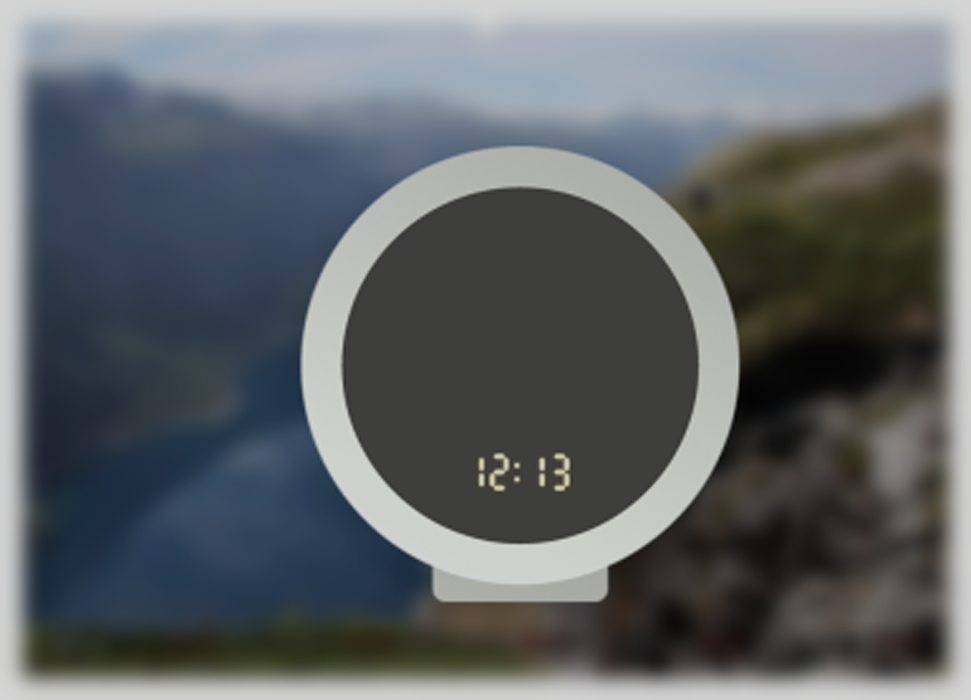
12 h 13 min
